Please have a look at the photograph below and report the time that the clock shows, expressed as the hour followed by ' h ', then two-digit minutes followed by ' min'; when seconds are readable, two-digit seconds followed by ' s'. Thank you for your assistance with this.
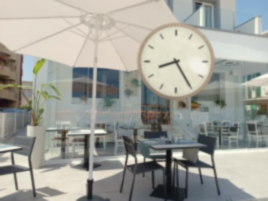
8 h 25 min
